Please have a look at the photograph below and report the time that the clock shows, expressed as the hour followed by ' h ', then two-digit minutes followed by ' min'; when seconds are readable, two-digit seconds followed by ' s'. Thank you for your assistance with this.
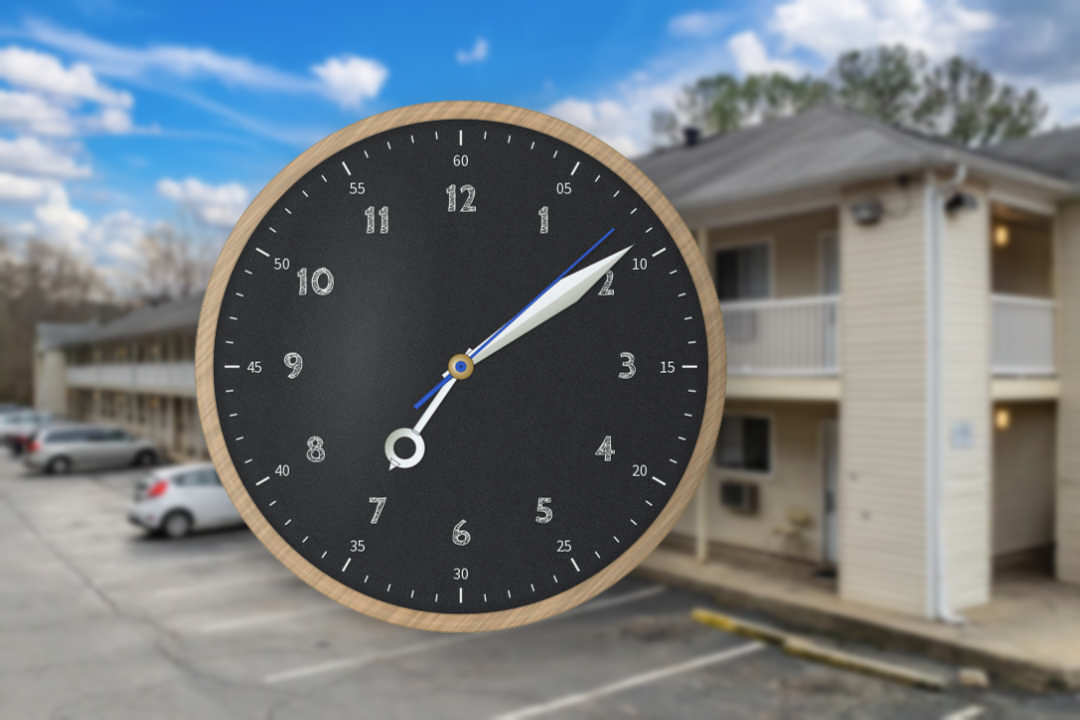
7 h 09 min 08 s
